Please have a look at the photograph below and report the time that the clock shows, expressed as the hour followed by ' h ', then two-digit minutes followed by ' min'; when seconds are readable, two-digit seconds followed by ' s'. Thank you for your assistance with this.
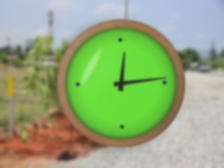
12 h 14 min
